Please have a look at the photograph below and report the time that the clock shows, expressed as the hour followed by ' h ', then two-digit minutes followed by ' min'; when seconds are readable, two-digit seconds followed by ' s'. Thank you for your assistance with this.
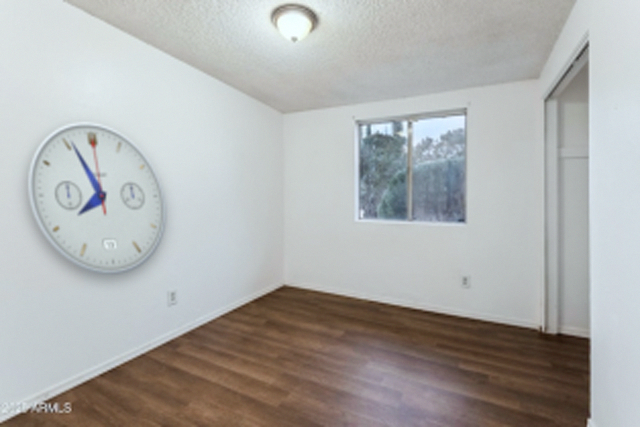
7 h 56 min
